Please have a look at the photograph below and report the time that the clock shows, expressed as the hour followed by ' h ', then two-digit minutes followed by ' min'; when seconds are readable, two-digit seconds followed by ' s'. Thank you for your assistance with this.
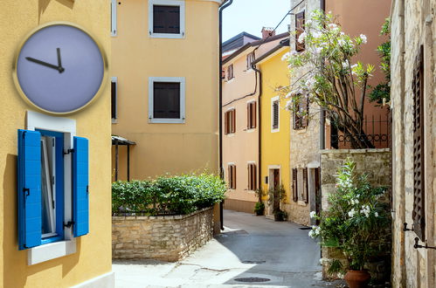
11 h 48 min
